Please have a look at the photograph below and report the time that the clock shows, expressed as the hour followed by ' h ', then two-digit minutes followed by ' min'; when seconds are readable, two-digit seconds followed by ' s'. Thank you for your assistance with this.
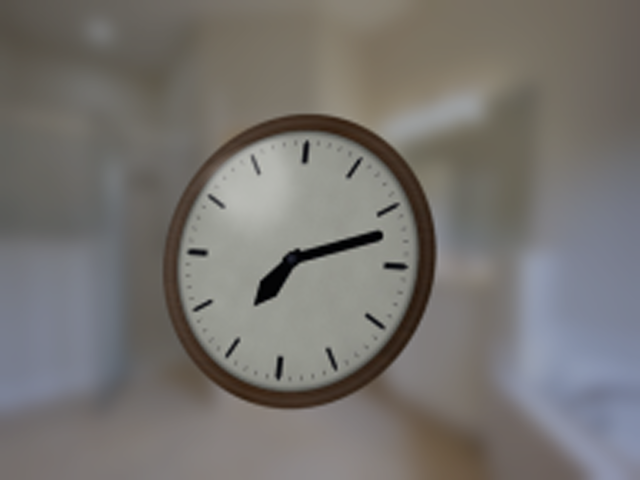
7 h 12 min
